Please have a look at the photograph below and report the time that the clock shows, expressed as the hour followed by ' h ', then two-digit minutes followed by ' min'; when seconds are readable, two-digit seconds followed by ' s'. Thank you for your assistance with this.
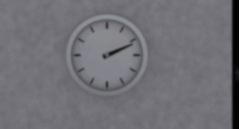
2 h 11 min
